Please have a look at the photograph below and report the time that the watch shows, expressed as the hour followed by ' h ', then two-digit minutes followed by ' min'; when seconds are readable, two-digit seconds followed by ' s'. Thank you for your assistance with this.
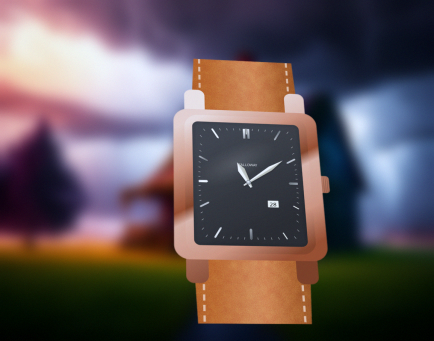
11 h 09 min
